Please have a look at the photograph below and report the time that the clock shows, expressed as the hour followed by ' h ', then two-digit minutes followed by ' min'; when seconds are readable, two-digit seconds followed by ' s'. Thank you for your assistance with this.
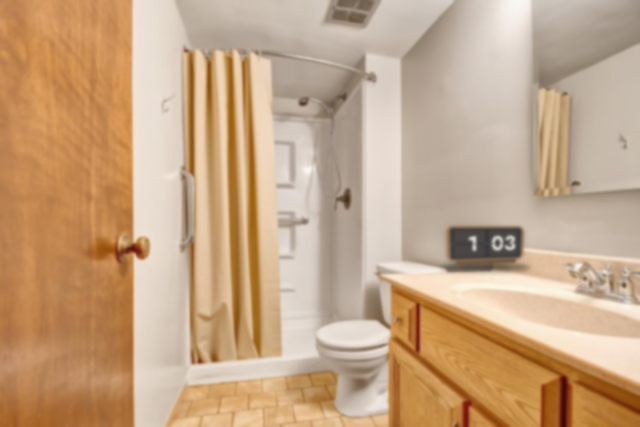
1 h 03 min
